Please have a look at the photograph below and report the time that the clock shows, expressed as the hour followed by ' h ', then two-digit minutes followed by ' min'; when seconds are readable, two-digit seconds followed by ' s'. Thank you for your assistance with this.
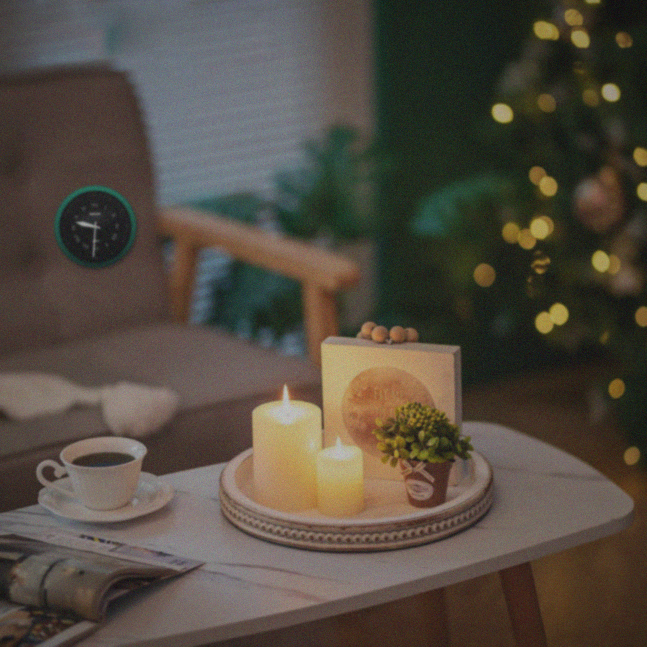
9 h 31 min
